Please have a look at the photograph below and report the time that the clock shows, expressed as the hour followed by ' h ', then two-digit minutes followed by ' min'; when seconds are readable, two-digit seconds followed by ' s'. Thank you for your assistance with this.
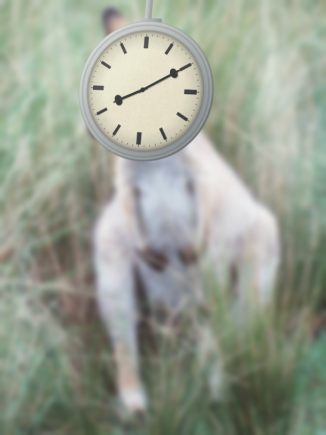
8 h 10 min
